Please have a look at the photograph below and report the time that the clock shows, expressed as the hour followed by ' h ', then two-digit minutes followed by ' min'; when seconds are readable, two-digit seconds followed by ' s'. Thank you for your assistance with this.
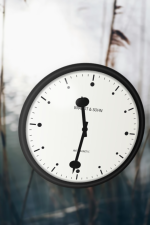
11 h 31 min
